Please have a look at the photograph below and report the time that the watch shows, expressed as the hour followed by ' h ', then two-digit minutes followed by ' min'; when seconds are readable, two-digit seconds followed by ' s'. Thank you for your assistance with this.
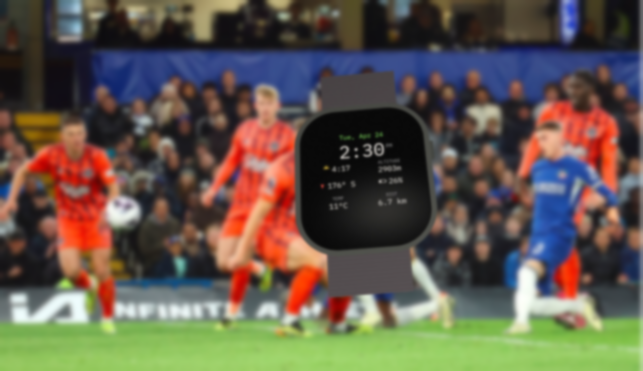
2 h 30 min
